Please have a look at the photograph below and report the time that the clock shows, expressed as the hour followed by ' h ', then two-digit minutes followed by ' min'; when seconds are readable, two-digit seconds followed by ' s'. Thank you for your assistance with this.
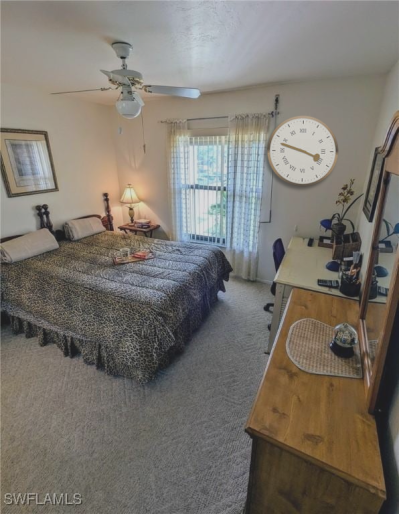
3 h 48 min
